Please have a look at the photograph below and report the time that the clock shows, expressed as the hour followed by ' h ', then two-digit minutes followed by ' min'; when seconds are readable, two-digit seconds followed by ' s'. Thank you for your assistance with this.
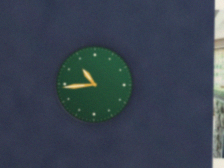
10 h 44 min
